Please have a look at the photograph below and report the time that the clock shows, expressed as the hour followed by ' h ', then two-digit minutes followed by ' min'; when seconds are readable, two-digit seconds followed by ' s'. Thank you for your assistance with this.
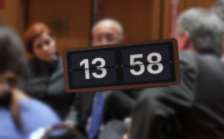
13 h 58 min
